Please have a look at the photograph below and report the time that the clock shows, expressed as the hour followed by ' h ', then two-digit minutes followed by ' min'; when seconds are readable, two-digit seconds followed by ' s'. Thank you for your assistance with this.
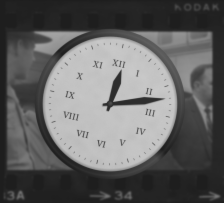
12 h 12 min
